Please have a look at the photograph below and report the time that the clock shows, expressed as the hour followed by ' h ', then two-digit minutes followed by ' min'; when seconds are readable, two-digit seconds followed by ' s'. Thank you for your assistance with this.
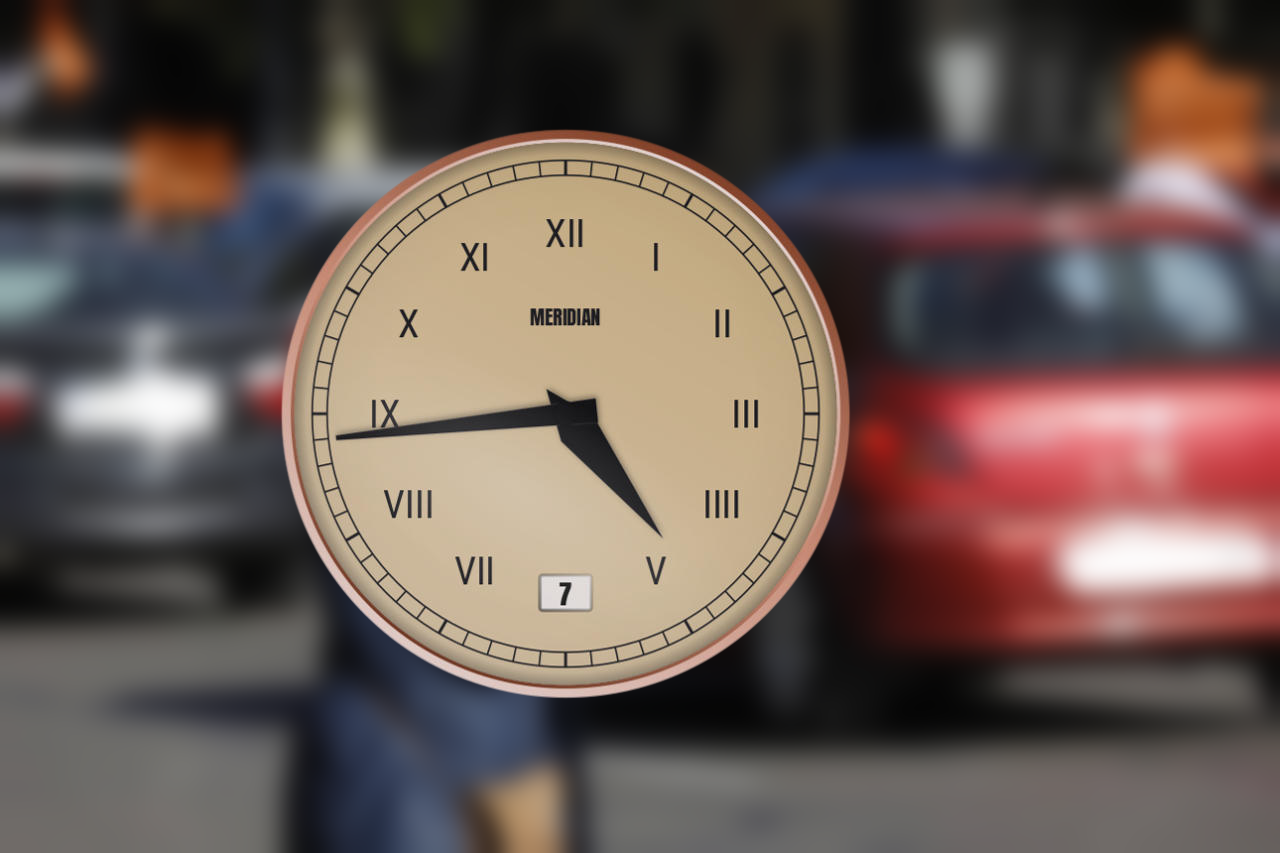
4 h 44 min
